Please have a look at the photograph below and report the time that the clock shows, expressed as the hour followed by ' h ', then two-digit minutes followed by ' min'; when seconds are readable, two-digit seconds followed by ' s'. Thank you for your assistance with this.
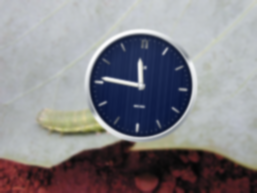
11 h 46 min
